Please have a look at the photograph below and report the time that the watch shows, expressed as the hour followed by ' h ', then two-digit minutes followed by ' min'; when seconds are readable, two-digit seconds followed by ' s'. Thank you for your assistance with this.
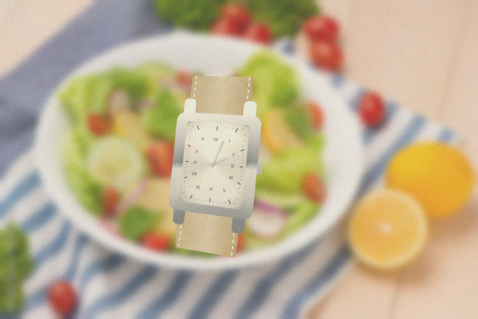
2 h 03 min
